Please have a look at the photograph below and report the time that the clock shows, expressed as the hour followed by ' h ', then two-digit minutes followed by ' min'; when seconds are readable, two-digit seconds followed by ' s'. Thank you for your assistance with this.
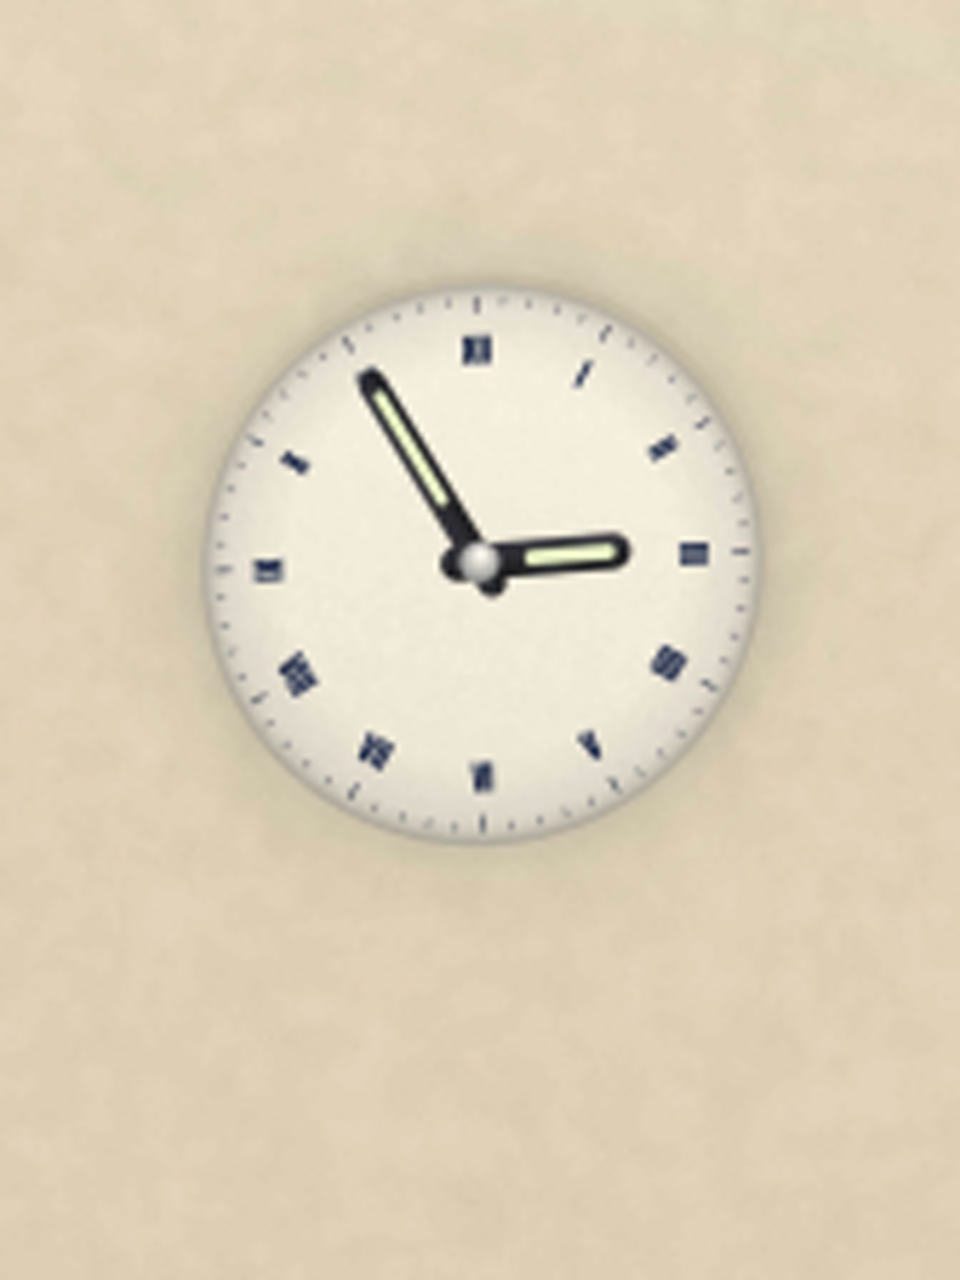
2 h 55 min
